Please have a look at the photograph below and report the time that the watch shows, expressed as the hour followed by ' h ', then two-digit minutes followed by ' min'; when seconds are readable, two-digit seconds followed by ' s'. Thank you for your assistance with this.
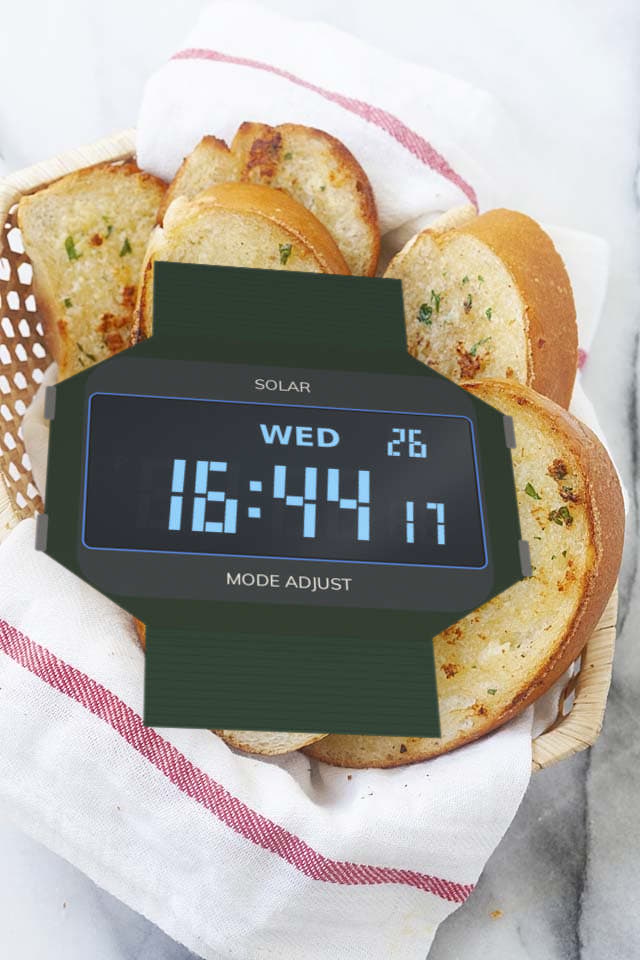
16 h 44 min 17 s
